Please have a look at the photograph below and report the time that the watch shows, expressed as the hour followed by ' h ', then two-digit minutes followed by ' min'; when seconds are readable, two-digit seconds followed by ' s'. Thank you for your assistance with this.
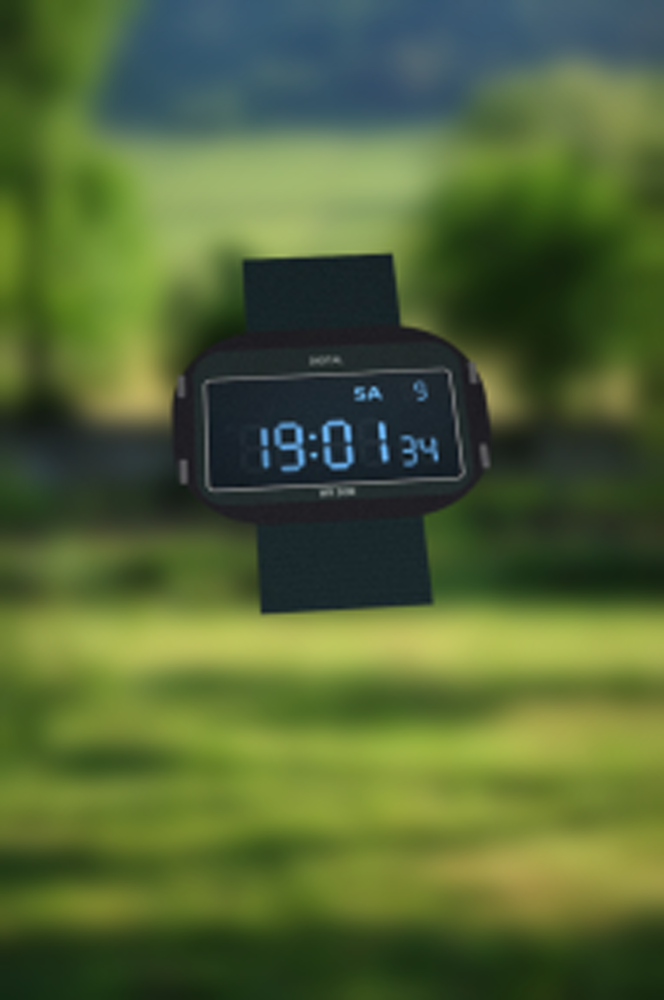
19 h 01 min 34 s
